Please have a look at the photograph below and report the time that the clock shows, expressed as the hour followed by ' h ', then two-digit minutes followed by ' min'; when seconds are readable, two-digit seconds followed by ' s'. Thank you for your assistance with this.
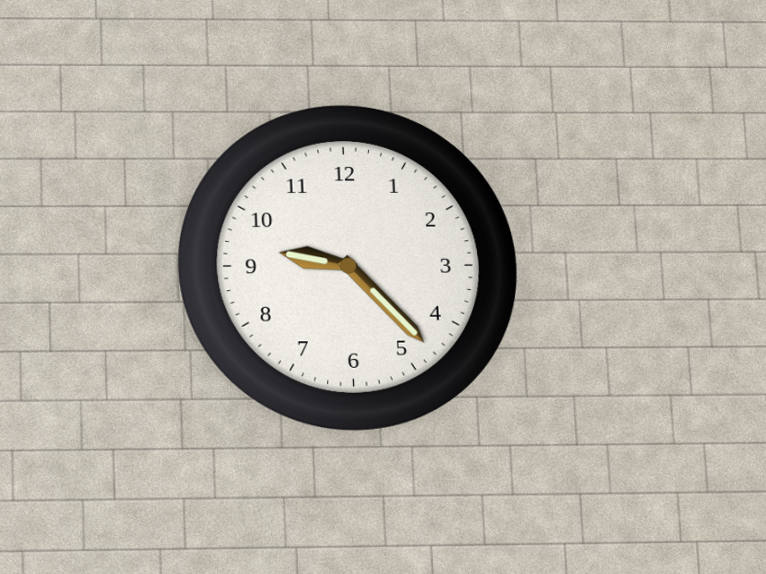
9 h 23 min
